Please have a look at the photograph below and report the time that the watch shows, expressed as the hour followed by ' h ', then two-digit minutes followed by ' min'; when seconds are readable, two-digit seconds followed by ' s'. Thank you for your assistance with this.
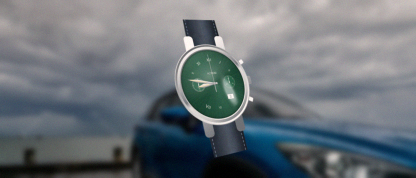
8 h 47 min
